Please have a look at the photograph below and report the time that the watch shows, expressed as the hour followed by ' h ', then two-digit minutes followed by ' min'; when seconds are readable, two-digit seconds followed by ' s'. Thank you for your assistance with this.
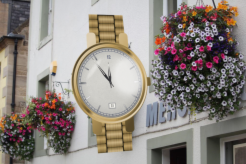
11 h 54 min
